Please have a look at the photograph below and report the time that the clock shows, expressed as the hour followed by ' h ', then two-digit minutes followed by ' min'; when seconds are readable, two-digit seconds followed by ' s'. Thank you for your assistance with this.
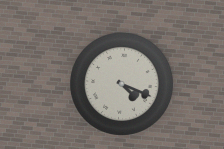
4 h 18 min
